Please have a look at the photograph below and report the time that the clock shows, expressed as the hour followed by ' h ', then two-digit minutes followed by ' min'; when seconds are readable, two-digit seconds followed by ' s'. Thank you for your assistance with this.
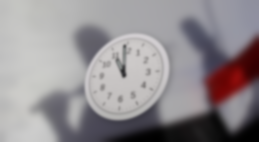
10 h 59 min
